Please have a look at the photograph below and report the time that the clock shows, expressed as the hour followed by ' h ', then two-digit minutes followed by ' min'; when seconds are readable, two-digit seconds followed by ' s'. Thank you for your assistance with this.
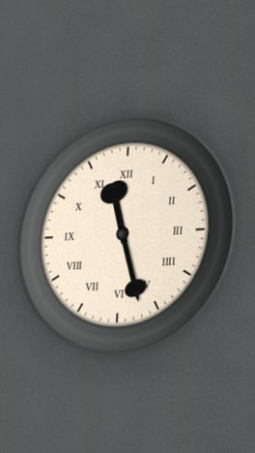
11 h 27 min
